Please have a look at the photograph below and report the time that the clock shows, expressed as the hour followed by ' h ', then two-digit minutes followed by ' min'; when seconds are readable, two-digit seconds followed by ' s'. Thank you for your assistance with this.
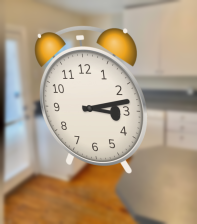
3 h 13 min
